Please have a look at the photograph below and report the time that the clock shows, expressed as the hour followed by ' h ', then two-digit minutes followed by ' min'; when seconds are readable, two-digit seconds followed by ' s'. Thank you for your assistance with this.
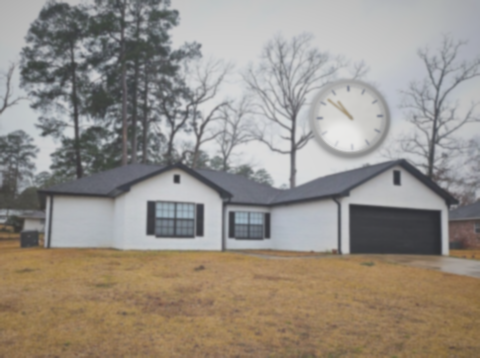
10 h 52 min
